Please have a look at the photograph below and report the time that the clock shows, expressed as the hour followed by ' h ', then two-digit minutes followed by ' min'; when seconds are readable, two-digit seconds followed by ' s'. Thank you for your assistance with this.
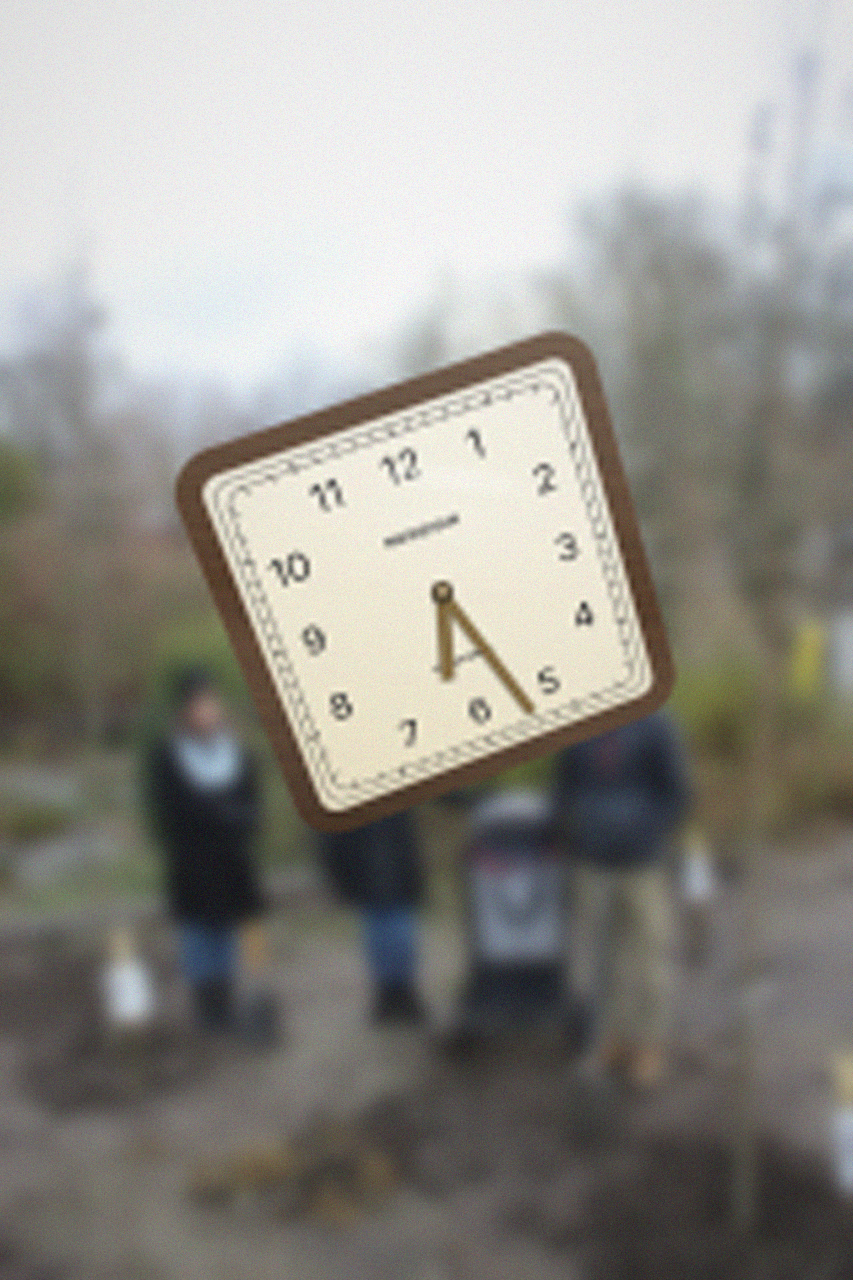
6 h 27 min
